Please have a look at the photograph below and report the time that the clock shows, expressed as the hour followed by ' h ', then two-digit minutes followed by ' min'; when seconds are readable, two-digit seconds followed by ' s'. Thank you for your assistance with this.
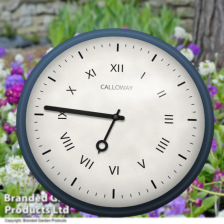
6 h 46 min
